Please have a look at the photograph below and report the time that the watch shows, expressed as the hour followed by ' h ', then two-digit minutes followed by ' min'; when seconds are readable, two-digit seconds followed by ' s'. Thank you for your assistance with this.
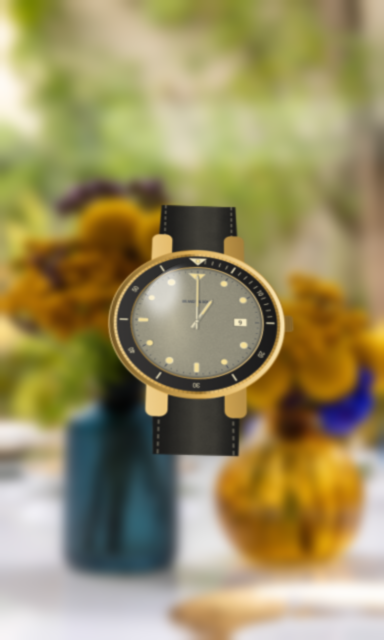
1 h 00 min
